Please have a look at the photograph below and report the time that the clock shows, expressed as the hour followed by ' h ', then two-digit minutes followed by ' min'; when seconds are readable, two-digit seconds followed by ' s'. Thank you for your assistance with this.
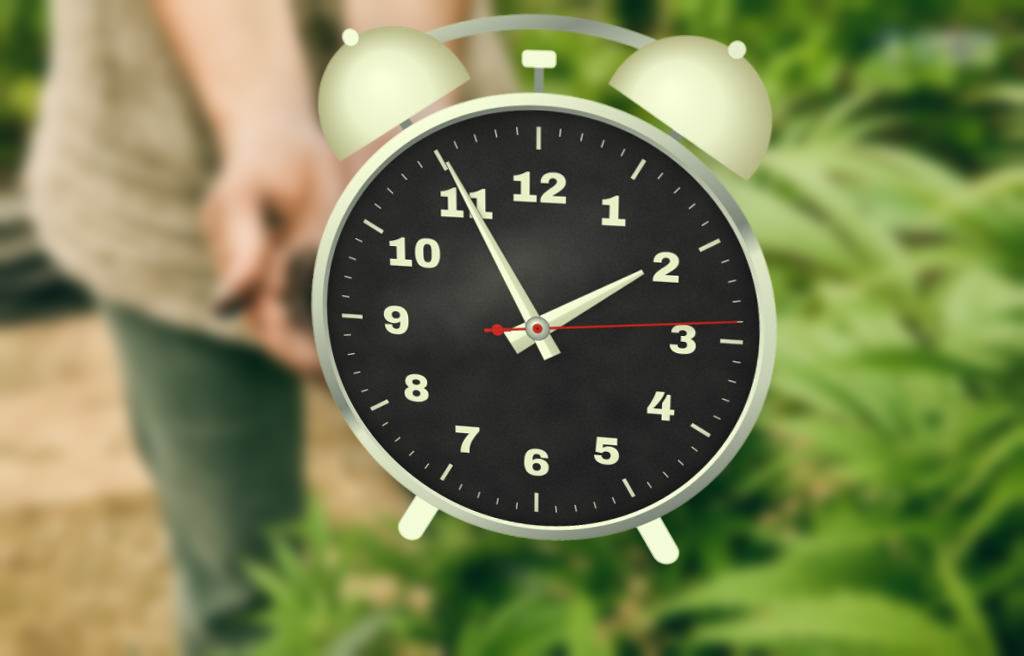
1 h 55 min 14 s
